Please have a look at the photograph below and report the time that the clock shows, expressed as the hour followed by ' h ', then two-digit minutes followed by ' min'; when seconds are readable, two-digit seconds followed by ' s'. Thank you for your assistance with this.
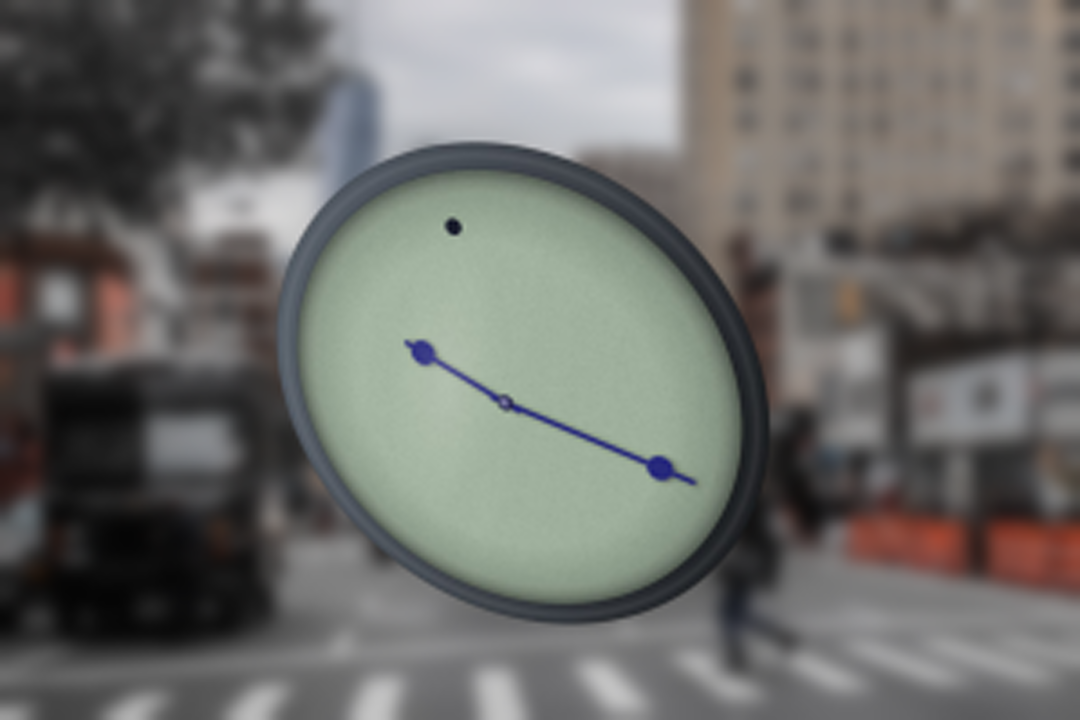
10 h 20 min
